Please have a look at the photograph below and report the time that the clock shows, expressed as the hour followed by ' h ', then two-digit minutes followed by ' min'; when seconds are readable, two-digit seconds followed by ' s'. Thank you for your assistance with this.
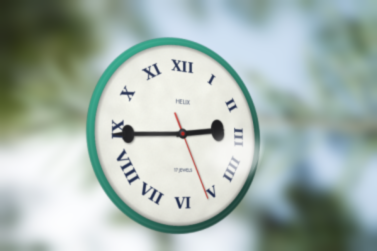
2 h 44 min 26 s
